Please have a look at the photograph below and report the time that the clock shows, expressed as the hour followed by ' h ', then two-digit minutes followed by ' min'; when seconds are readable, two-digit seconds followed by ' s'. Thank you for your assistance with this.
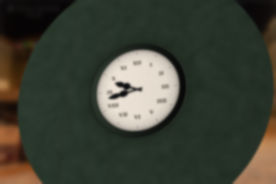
9 h 43 min
